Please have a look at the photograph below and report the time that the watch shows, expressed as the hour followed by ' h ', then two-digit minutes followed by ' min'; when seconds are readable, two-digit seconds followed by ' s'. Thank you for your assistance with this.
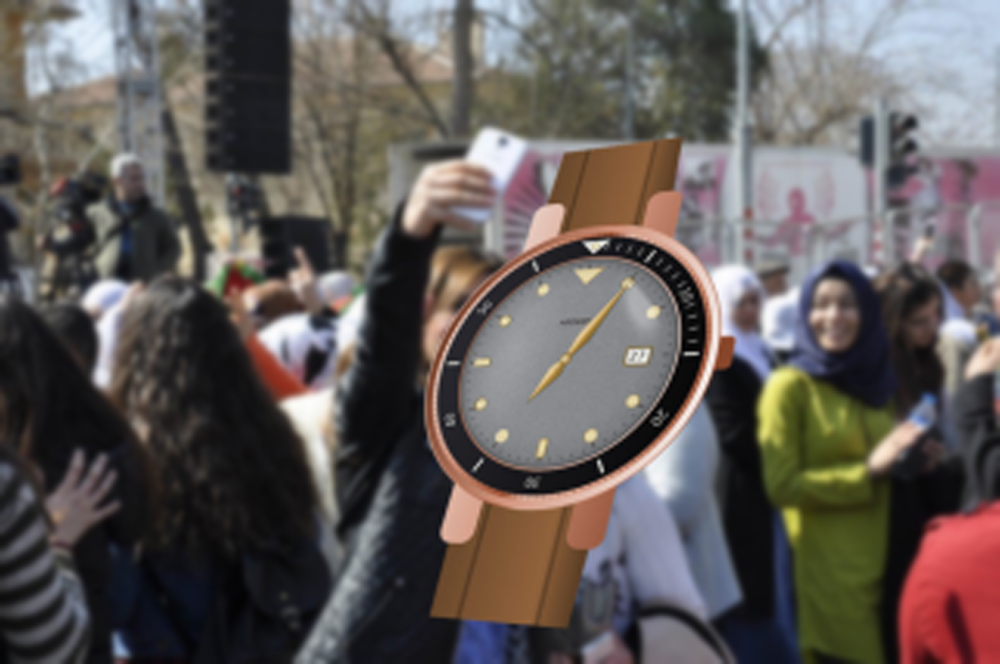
7 h 05 min
